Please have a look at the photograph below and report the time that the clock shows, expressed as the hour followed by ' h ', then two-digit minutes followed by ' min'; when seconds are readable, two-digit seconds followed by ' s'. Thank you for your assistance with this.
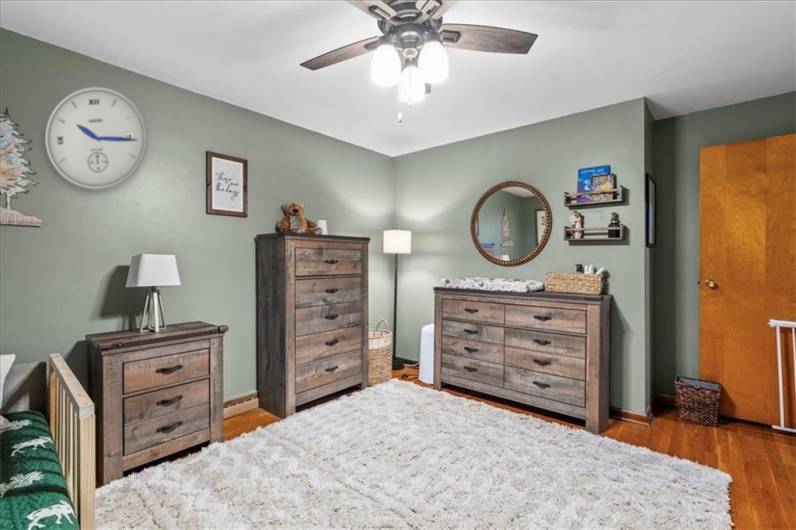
10 h 16 min
